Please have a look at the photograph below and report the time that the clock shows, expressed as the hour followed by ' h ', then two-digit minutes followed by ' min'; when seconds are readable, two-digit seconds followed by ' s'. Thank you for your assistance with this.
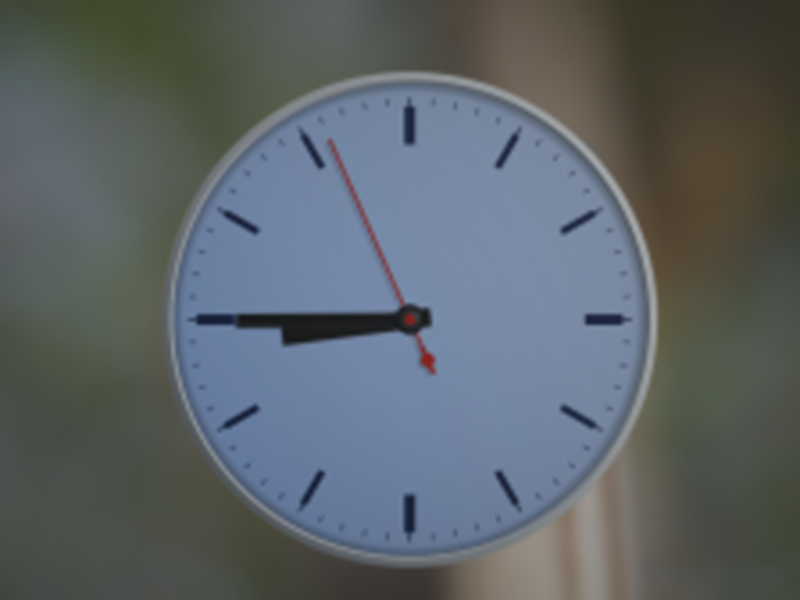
8 h 44 min 56 s
